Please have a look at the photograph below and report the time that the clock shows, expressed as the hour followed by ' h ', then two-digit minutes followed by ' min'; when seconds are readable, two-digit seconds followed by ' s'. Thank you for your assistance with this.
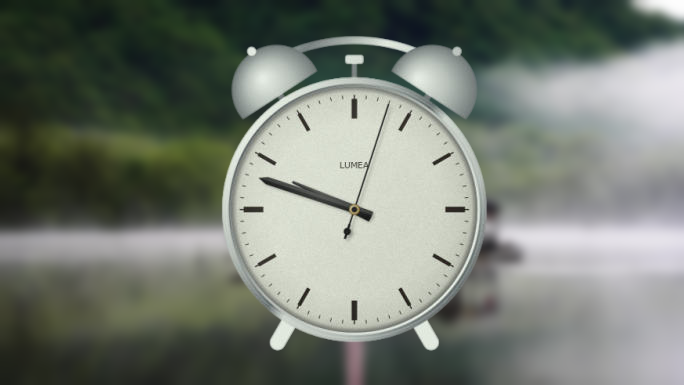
9 h 48 min 03 s
